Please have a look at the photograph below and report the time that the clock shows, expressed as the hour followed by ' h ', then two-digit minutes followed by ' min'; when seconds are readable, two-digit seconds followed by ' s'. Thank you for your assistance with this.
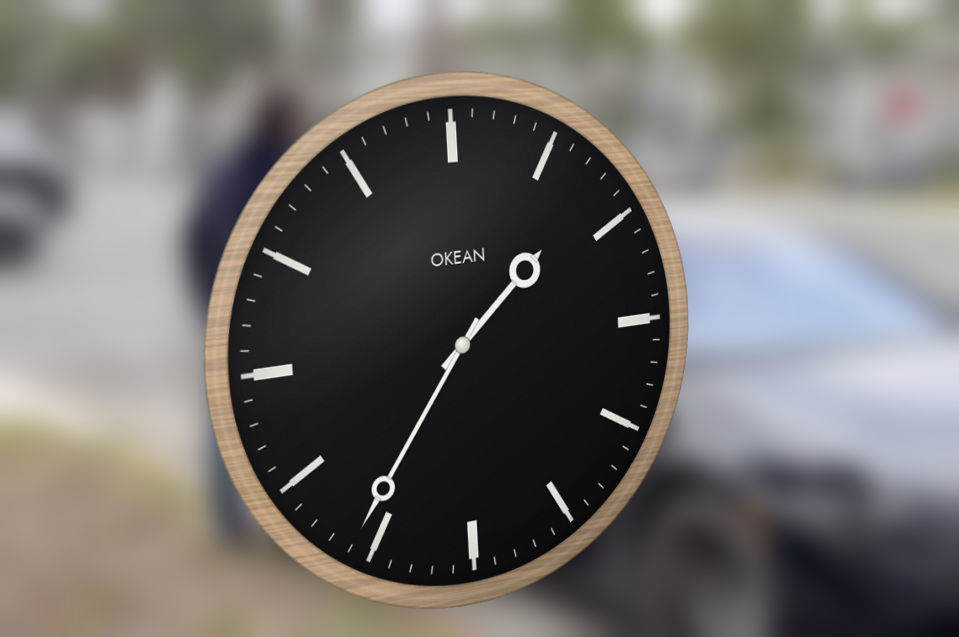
1 h 36 min
